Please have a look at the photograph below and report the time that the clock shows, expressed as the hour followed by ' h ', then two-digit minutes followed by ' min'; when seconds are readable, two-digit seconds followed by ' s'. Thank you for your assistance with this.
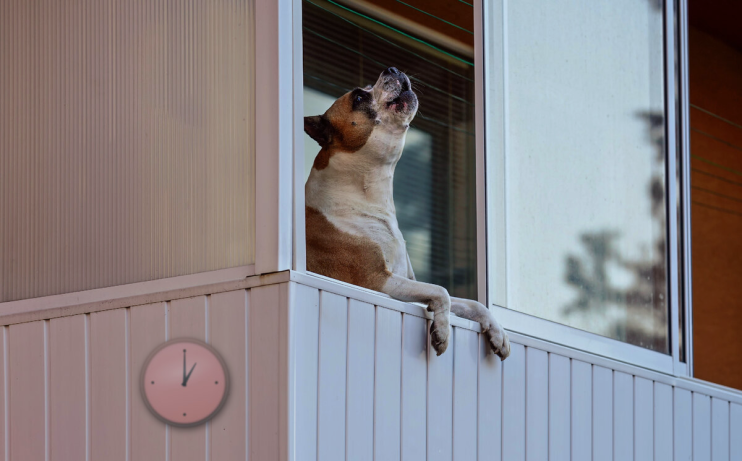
1 h 00 min
